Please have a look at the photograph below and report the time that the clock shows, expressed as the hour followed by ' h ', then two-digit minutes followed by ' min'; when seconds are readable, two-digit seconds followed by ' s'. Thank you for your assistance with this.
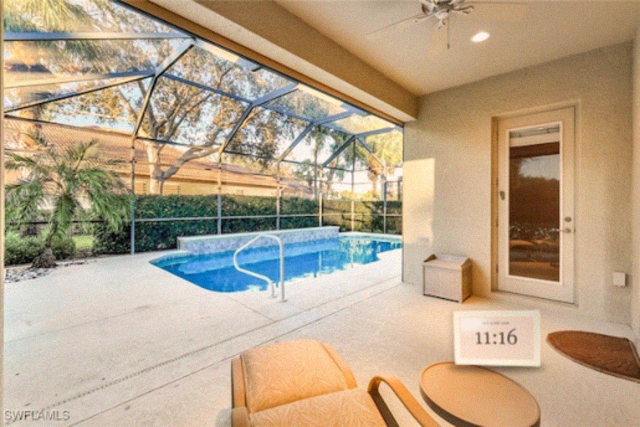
11 h 16 min
